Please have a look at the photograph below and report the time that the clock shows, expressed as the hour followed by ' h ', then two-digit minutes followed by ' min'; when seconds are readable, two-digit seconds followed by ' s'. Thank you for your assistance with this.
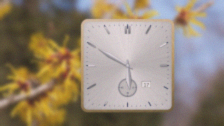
5 h 50 min
